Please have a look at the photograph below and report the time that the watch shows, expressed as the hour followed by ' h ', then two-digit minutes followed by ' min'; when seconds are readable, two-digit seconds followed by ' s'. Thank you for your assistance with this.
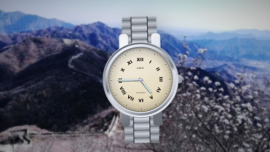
4 h 45 min
